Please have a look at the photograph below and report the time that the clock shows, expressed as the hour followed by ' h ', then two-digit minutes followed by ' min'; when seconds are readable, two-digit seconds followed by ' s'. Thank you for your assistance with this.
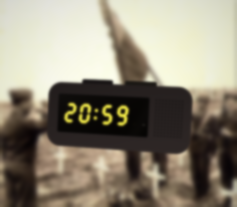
20 h 59 min
